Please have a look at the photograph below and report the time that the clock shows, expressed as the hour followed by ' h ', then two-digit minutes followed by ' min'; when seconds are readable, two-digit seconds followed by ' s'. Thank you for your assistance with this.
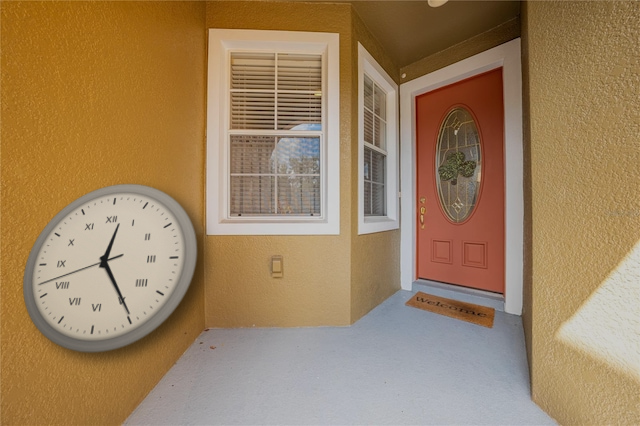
12 h 24 min 42 s
